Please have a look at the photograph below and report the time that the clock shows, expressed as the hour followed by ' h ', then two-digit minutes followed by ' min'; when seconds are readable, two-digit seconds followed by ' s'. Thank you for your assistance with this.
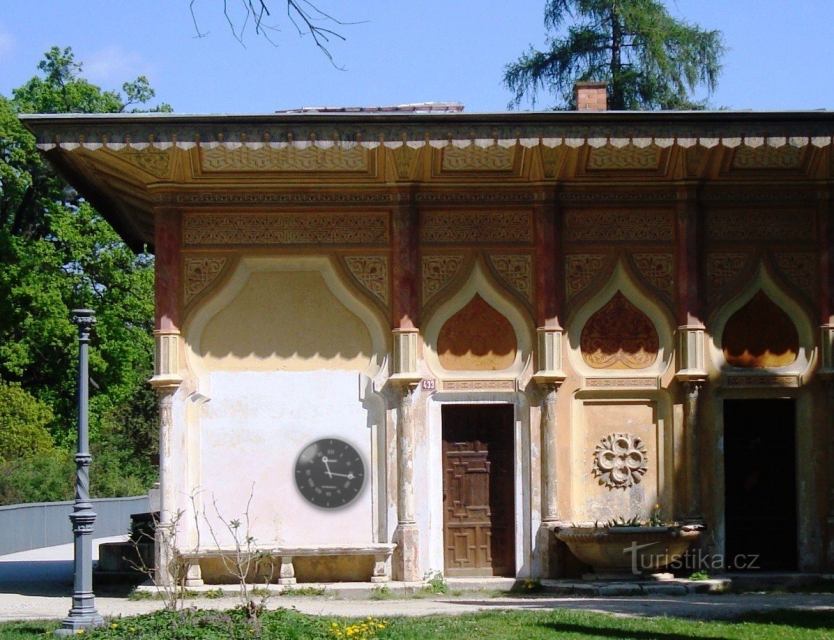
11 h 16 min
